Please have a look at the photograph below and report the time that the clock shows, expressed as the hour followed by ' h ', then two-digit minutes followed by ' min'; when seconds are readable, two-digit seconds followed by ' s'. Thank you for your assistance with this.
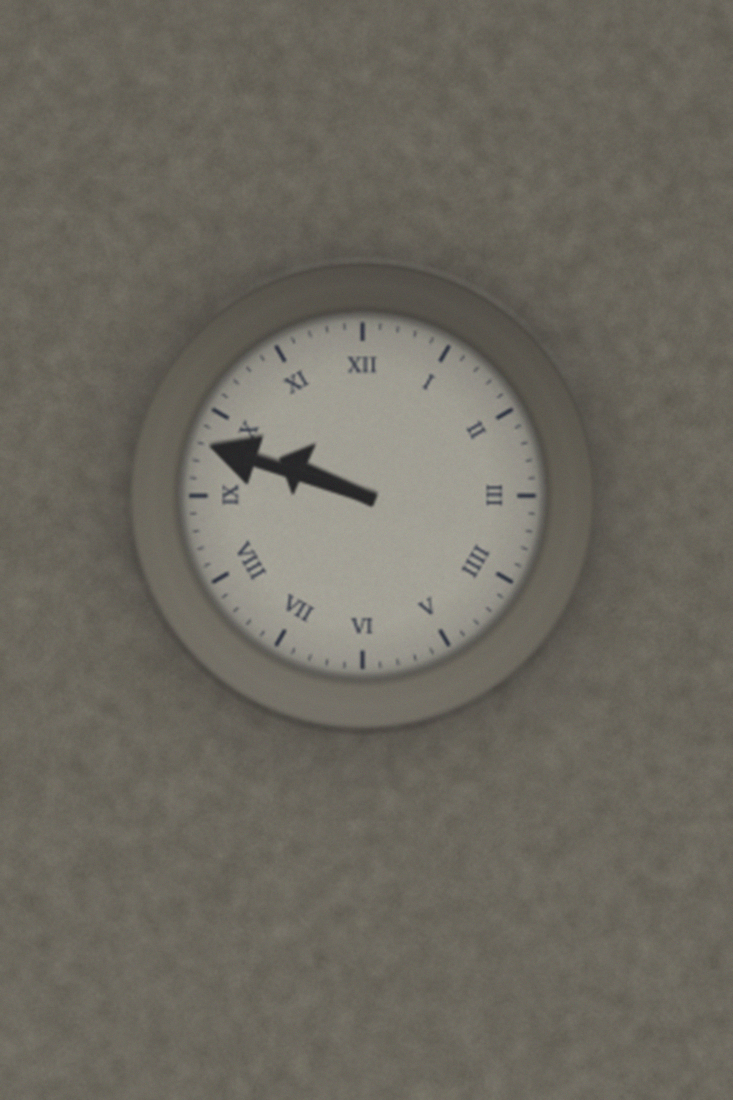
9 h 48 min
